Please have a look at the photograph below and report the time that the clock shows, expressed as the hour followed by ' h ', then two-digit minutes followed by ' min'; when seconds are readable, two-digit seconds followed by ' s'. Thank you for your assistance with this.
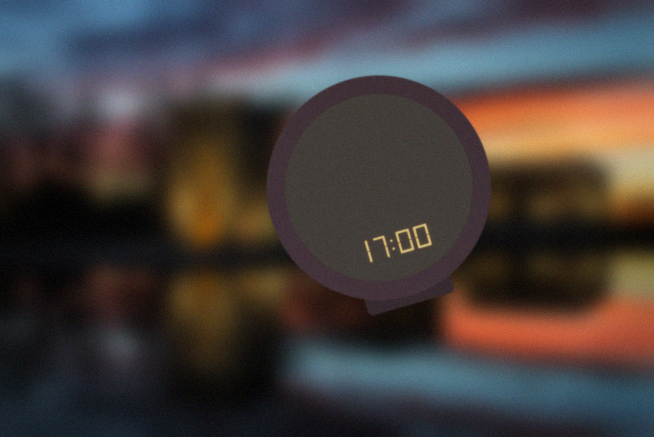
17 h 00 min
